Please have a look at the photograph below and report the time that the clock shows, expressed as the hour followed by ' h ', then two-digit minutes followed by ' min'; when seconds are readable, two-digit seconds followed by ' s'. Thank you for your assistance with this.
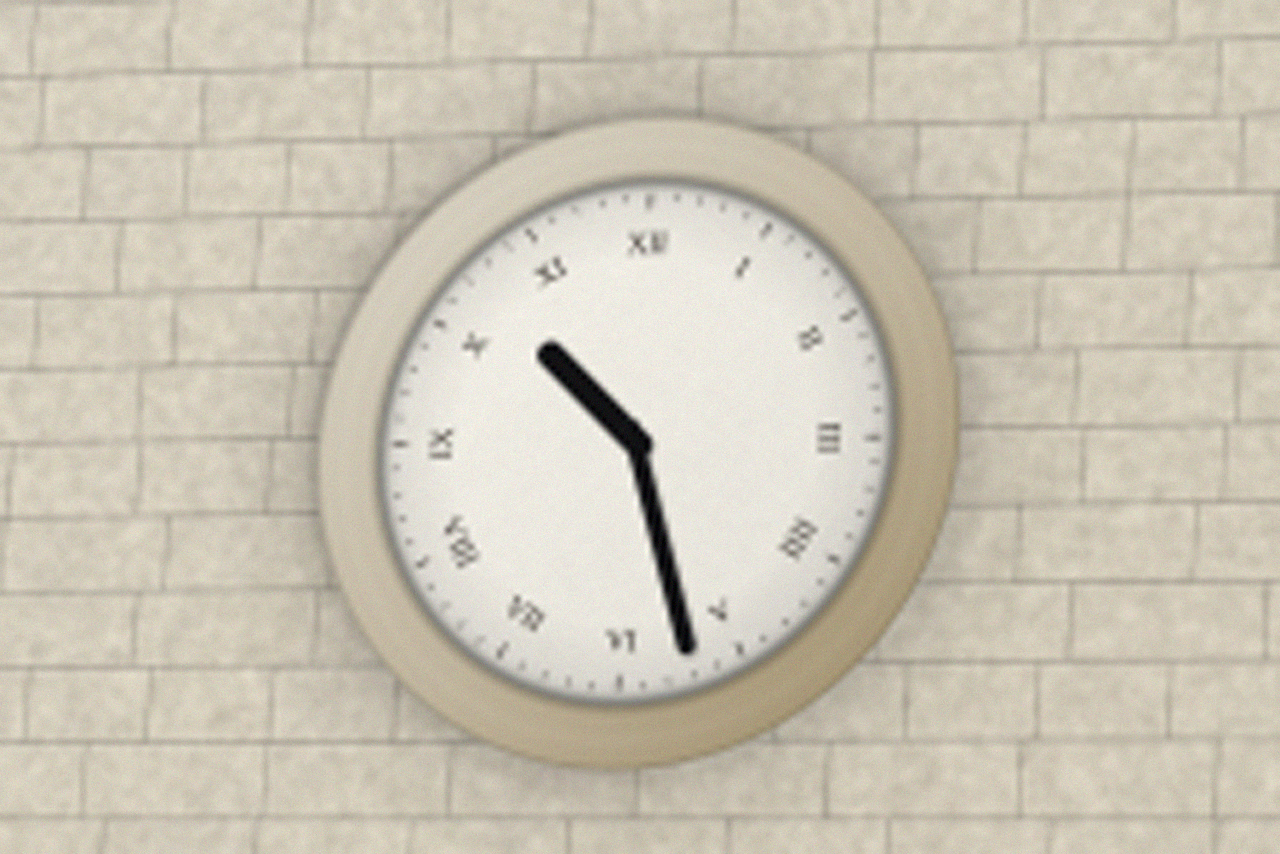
10 h 27 min
